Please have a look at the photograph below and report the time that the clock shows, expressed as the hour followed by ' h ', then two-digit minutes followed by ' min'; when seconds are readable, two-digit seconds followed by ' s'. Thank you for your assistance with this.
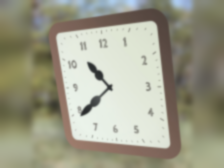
10 h 39 min
